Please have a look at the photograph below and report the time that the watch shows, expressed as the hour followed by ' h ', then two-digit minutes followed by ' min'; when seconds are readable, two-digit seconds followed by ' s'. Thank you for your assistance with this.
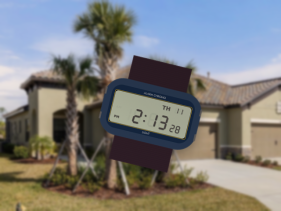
2 h 13 min 28 s
